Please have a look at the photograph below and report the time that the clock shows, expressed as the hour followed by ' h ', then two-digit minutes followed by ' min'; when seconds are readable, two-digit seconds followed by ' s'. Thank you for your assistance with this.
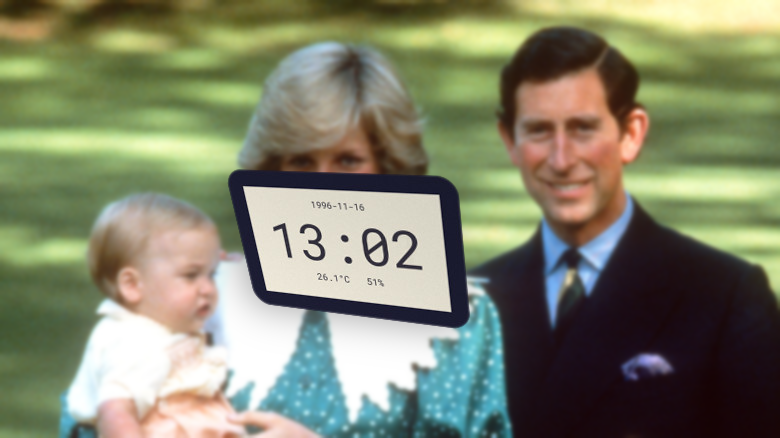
13 h 02 min
